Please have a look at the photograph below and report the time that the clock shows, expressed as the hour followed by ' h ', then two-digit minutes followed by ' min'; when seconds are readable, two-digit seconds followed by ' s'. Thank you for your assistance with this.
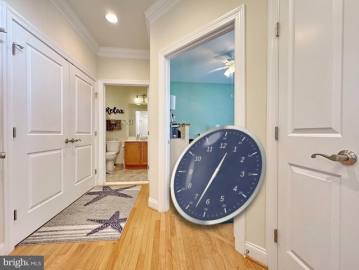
12 h 33 min
